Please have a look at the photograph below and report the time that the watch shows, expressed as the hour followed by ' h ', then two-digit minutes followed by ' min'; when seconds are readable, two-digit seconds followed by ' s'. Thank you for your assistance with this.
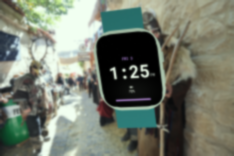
1 h 25 min
